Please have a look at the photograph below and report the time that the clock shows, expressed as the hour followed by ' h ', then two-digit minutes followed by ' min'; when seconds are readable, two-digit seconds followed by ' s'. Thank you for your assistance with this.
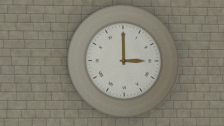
3 h 00 min
